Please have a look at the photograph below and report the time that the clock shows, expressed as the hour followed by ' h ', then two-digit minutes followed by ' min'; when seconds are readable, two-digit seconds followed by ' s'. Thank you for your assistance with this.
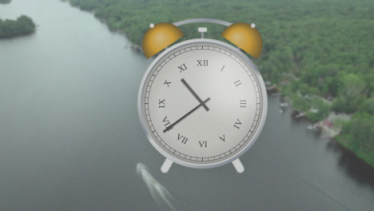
10 h 39 min
